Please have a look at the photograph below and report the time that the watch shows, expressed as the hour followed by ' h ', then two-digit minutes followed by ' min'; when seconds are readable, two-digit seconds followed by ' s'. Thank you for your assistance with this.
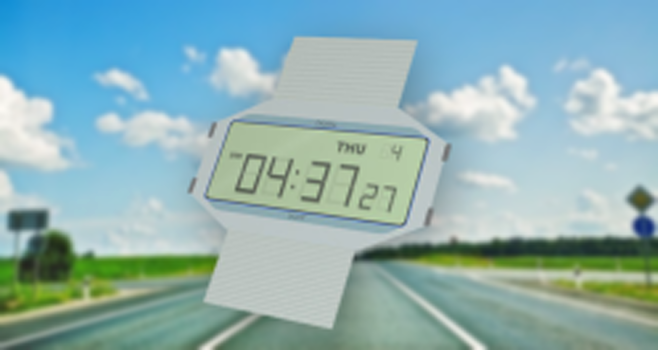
4 h 37 min 27 s
